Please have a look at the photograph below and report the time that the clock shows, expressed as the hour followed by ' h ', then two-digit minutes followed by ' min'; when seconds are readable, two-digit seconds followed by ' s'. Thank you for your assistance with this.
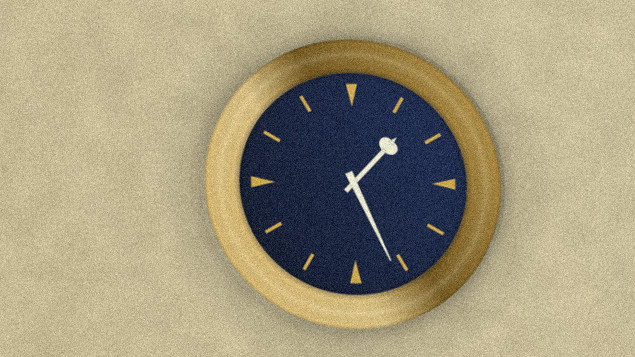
1 h 26 min
